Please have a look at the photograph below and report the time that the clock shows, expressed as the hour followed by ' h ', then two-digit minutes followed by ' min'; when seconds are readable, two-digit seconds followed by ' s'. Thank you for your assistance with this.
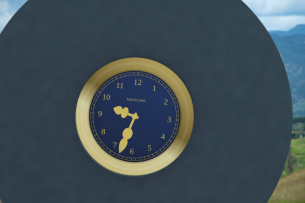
9 h 33 min
